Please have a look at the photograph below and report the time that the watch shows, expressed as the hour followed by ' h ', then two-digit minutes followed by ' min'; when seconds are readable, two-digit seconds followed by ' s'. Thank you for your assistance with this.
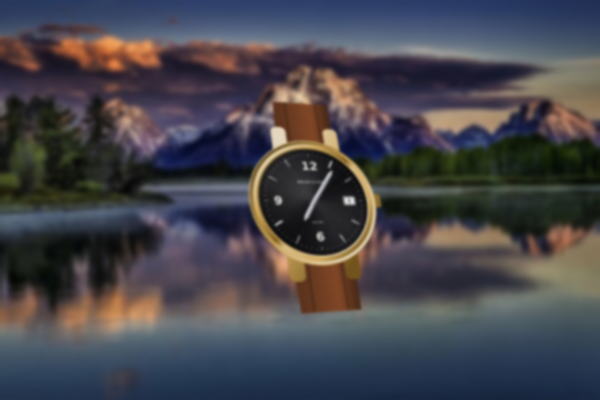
7 h 06 min
